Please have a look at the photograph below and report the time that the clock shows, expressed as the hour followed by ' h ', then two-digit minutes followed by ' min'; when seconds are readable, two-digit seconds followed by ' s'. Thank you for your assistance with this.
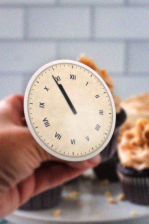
10 h 54 min
